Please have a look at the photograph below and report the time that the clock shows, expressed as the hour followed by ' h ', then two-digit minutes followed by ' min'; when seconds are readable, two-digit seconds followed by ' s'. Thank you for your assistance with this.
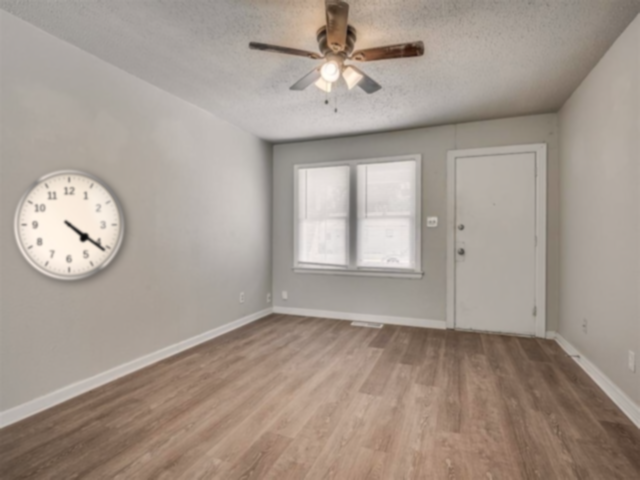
4 h 21 min
